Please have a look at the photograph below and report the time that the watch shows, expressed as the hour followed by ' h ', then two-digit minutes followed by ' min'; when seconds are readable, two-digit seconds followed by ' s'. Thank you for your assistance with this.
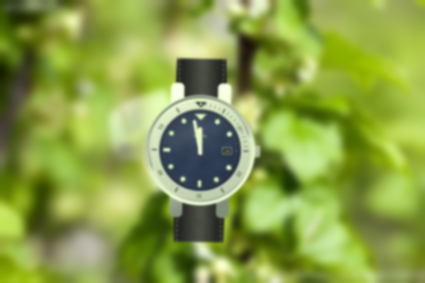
11 h 58 min
